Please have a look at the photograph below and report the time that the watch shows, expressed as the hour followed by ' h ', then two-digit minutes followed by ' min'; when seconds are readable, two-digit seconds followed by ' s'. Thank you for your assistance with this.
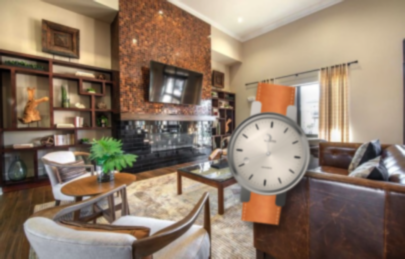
11 h 41 min
